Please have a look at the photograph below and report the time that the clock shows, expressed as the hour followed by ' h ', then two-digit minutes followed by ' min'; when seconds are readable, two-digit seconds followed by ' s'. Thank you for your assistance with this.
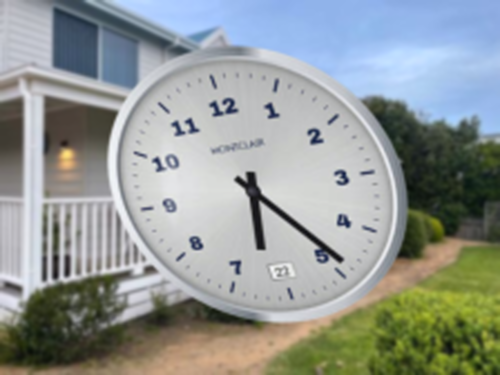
6 h 24 min
